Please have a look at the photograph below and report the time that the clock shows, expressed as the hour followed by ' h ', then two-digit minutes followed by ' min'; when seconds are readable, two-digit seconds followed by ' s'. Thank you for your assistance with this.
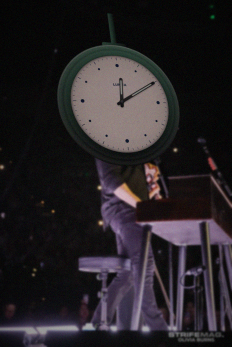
12 h 10 min
